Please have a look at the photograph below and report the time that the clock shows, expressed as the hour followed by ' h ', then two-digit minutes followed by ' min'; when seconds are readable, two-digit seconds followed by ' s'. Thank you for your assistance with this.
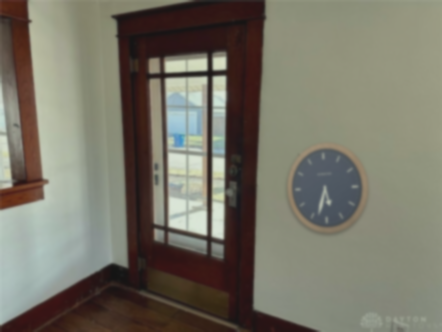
5 h 33 min
